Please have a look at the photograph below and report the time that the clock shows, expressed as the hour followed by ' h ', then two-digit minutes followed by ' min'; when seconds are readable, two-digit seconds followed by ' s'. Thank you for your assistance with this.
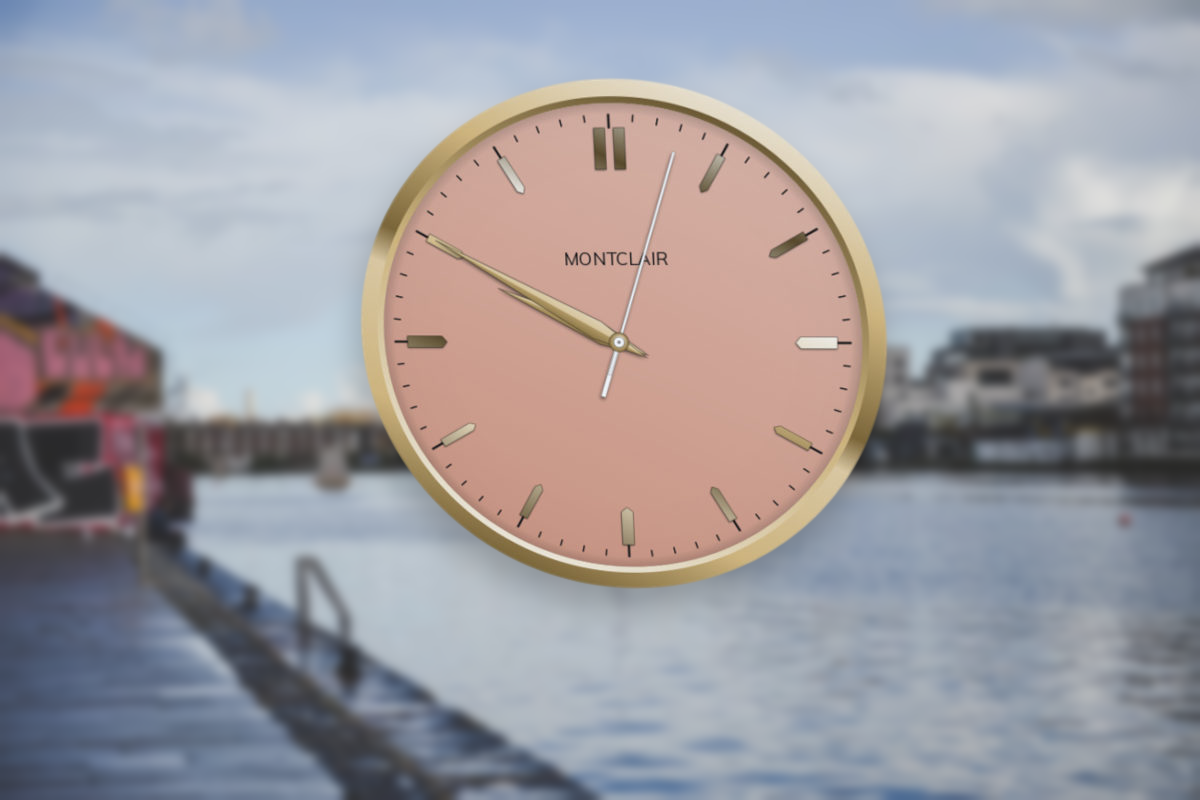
9 h 50 min 03 s
